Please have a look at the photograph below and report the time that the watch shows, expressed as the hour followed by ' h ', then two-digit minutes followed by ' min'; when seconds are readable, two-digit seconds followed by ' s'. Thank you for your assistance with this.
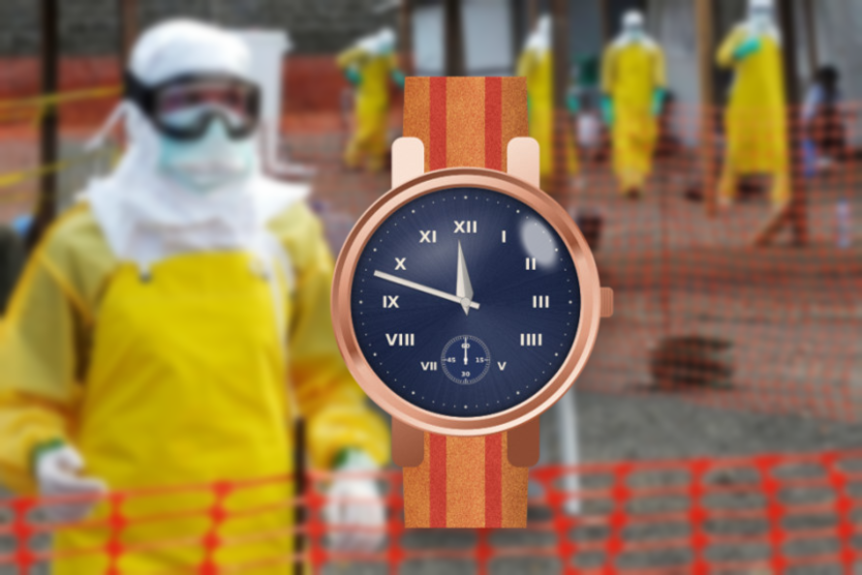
11 h 48 min
